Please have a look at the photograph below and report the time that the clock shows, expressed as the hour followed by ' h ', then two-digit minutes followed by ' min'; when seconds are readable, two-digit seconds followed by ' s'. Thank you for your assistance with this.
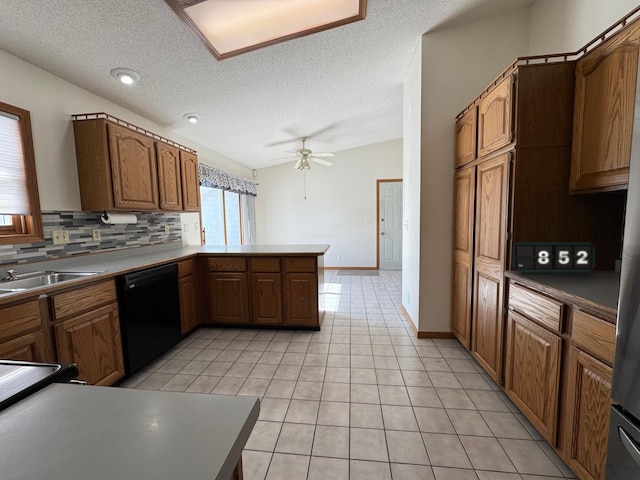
8 h 52 min
